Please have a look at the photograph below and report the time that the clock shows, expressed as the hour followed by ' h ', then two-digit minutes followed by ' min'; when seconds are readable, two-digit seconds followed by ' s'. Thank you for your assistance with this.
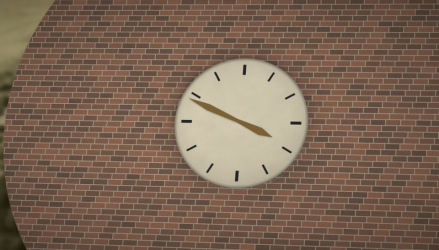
3 h 49 min
